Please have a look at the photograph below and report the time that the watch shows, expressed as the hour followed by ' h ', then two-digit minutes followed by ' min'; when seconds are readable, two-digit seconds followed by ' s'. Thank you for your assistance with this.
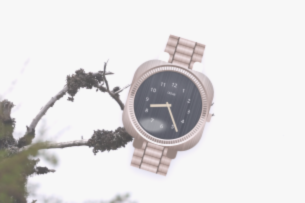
8 h 24 min
